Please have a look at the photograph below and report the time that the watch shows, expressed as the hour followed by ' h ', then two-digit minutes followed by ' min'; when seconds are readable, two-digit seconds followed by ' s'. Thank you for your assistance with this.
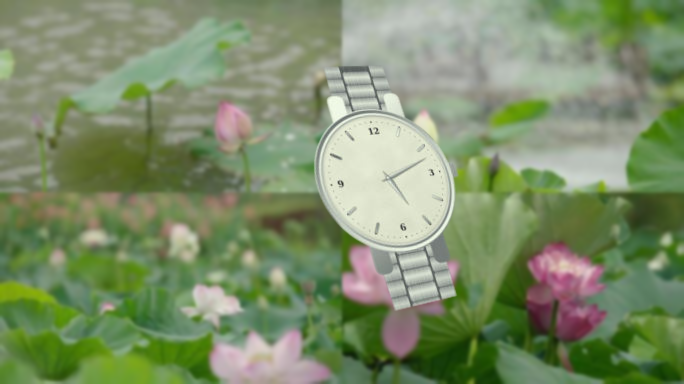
5 h 12 min
